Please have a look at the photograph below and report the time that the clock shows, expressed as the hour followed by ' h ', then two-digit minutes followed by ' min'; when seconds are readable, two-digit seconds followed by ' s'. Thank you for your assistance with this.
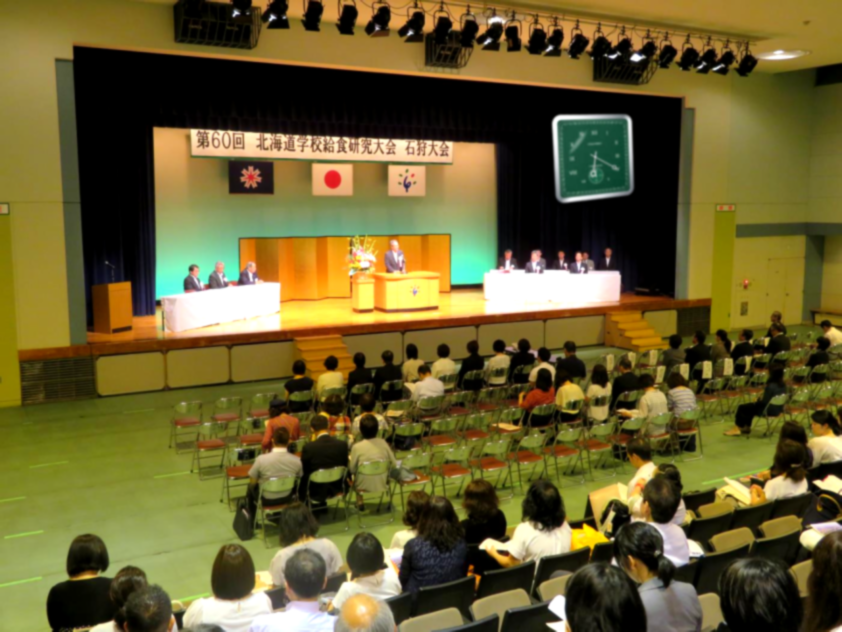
6 h 20 min
